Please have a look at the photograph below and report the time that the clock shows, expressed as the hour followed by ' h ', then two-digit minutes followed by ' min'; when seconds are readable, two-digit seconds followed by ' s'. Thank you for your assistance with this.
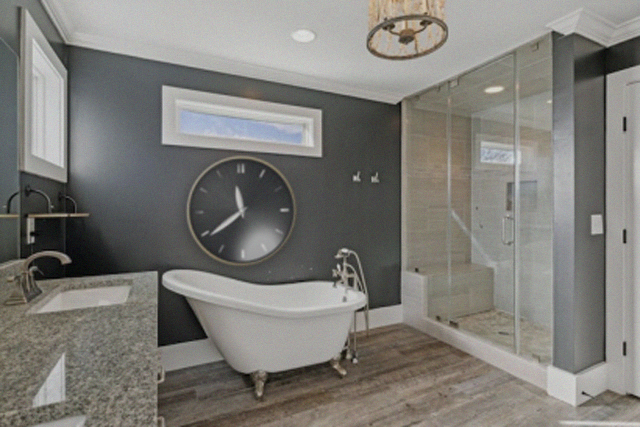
11 h 39 min
